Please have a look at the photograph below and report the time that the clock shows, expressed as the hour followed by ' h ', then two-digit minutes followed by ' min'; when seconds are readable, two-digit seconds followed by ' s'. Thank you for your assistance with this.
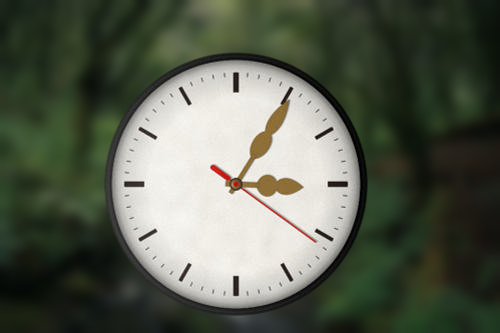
3 h 05 min 21 s
